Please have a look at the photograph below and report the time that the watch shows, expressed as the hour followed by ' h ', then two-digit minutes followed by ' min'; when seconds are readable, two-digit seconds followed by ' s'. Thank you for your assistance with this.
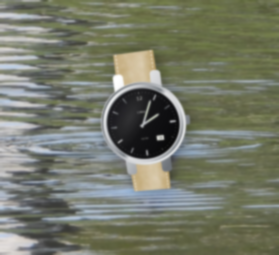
2 h 04 min
